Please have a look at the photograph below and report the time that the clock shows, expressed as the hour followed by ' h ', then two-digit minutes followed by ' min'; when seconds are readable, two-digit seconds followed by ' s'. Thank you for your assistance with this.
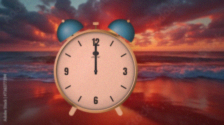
12 h 00 min
